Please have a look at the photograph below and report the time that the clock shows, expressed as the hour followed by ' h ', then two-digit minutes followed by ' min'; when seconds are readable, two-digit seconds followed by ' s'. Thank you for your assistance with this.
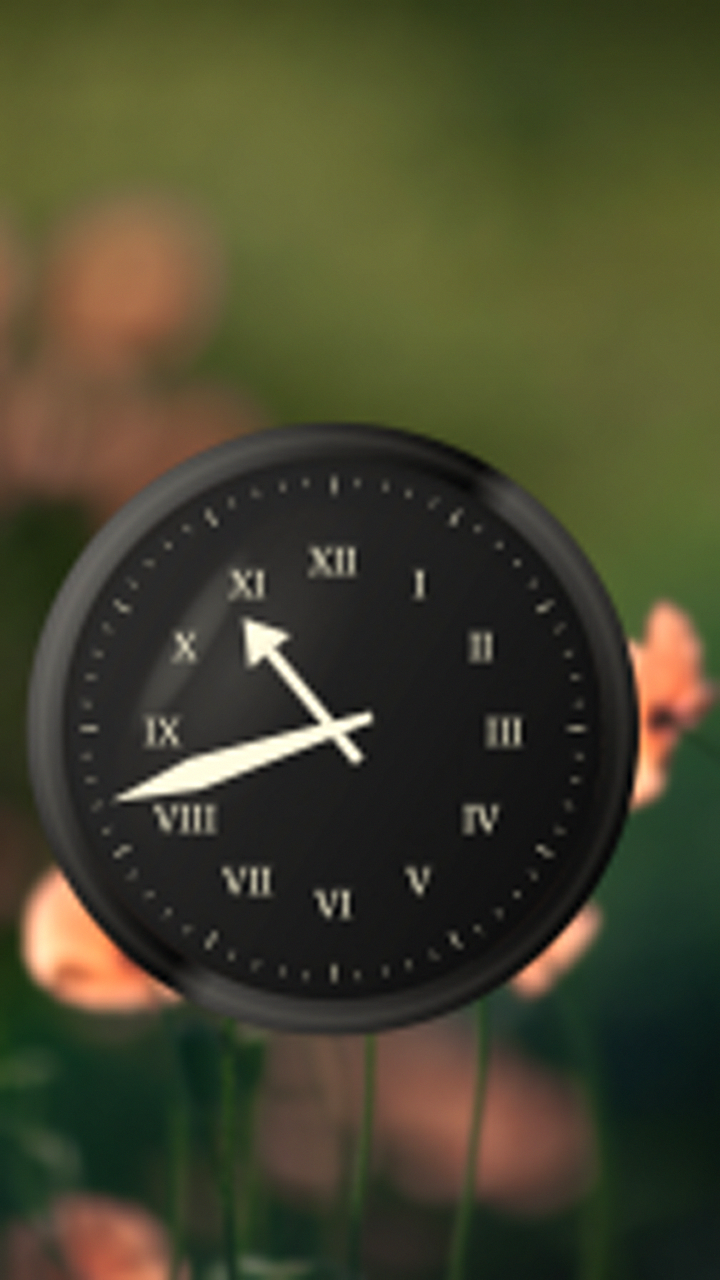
10 h 42 min
